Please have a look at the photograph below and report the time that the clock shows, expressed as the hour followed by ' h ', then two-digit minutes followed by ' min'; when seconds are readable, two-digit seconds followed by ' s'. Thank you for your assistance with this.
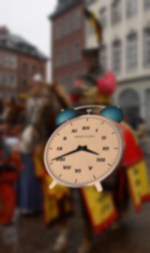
3 h 41 min
